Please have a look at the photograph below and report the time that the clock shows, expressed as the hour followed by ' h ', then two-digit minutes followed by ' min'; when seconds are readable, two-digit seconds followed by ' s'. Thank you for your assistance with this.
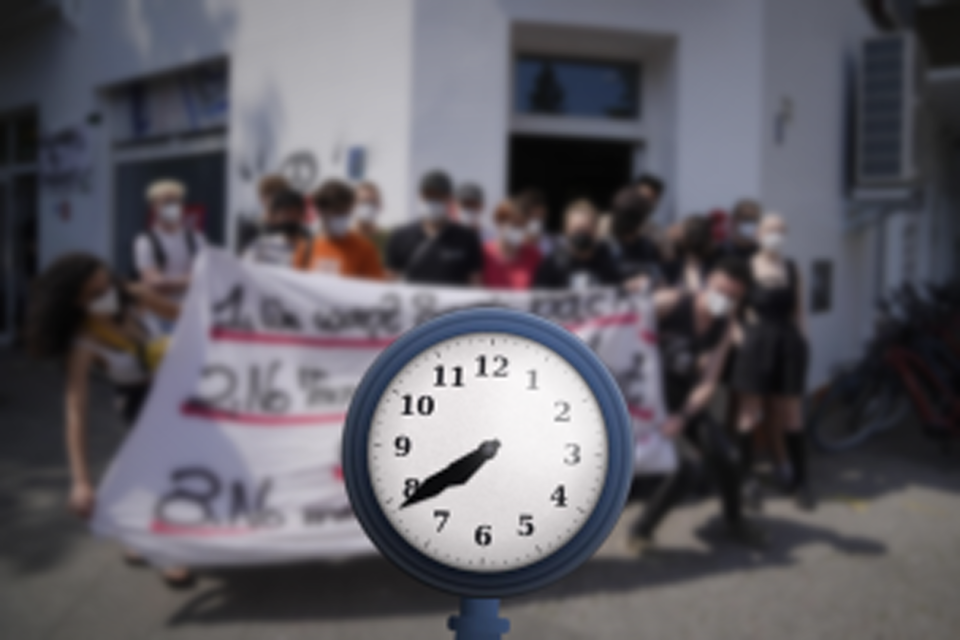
7 h 39 min
